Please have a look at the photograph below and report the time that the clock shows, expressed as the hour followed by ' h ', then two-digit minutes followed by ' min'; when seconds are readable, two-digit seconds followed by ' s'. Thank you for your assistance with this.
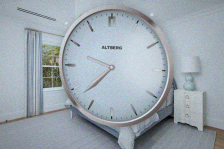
9 h 38 min
